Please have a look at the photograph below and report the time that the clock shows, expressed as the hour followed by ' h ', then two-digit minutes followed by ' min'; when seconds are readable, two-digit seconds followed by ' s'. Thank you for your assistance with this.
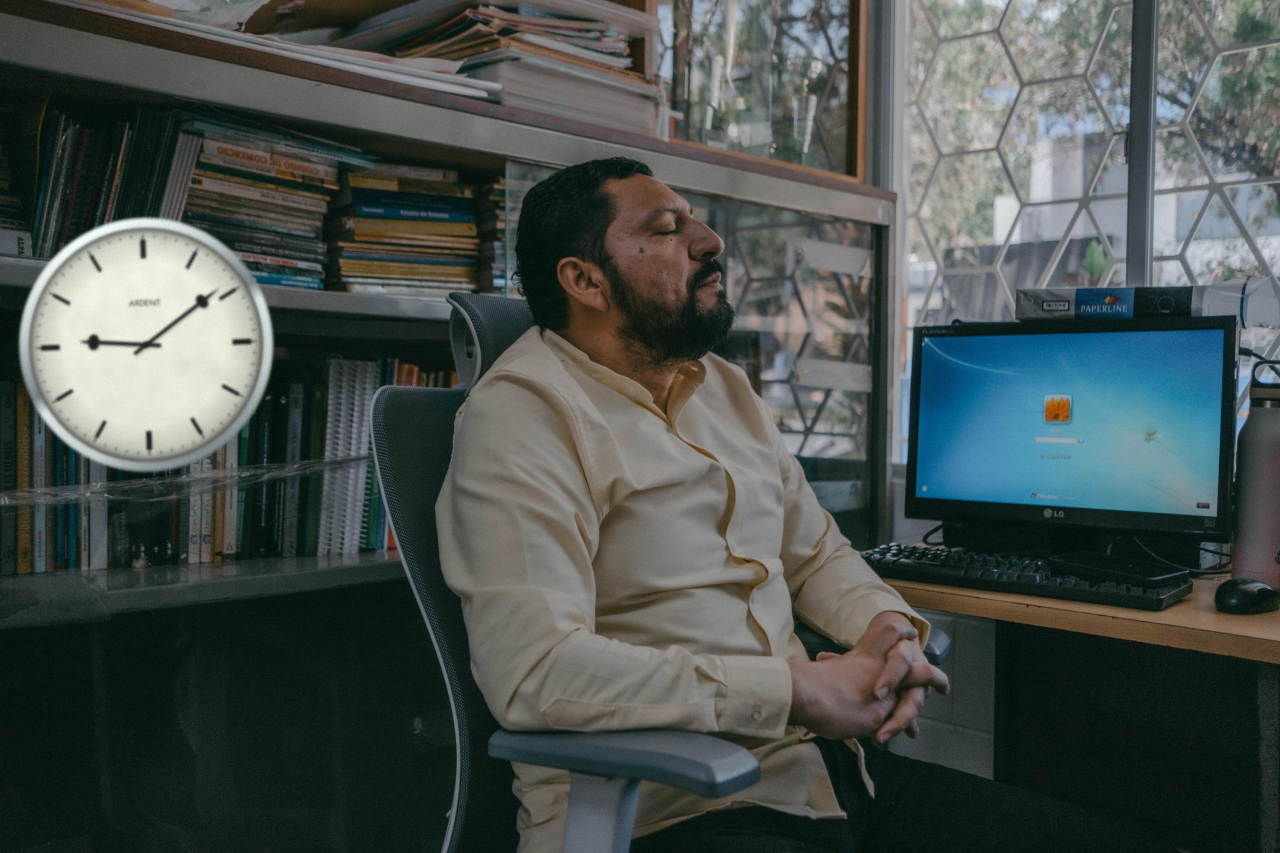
9 h 09 min
